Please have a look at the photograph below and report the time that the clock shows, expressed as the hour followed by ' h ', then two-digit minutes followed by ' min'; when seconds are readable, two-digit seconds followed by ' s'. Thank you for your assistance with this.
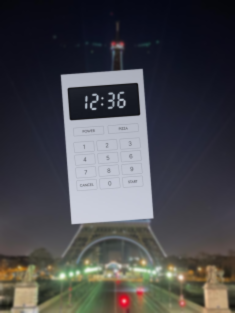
12 h 36 min
